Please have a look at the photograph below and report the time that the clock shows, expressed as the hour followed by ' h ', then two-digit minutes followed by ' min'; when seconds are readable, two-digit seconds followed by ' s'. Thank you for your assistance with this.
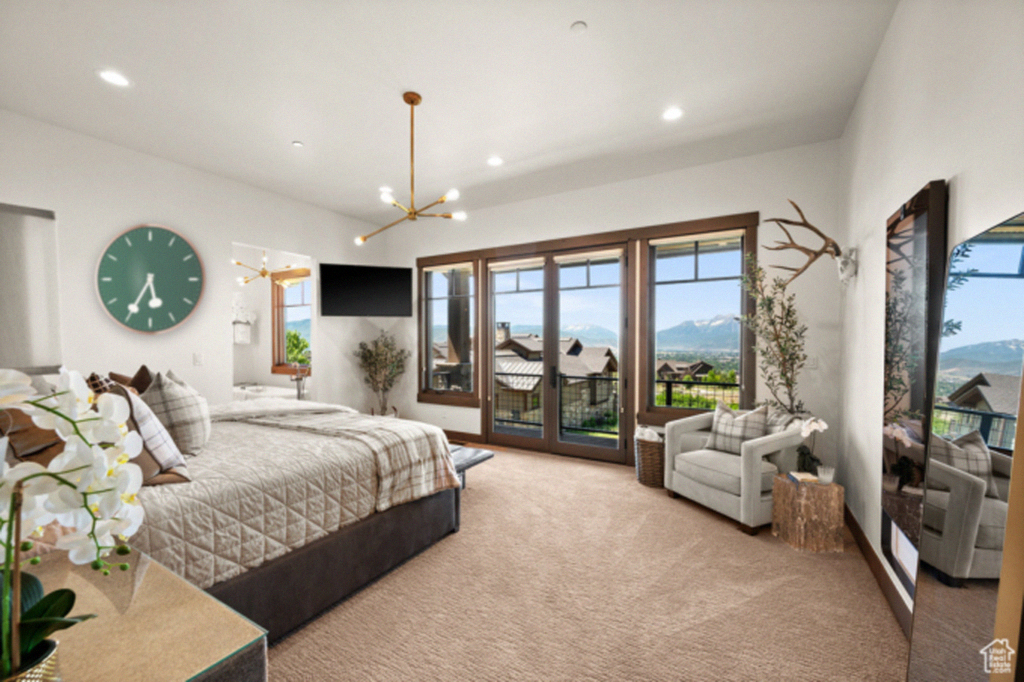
5 h 35 min
